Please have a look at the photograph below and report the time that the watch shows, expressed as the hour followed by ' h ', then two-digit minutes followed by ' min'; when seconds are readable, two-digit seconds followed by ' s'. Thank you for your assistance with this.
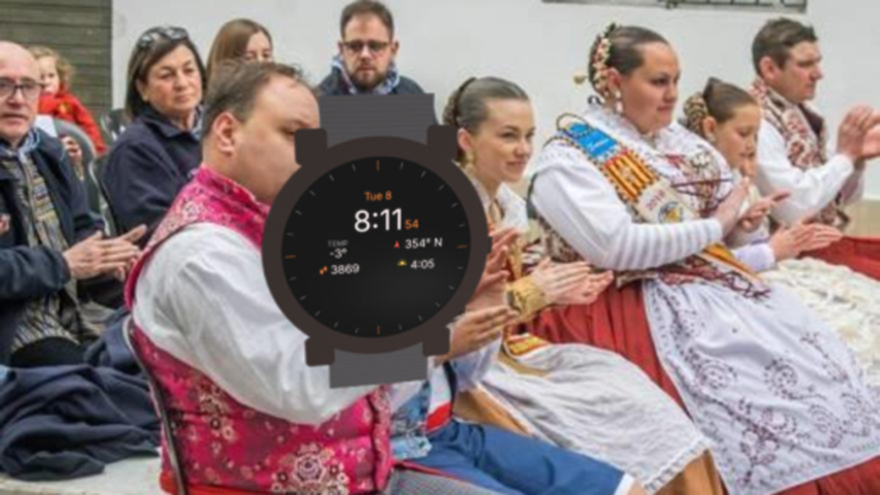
8 h 11 min
